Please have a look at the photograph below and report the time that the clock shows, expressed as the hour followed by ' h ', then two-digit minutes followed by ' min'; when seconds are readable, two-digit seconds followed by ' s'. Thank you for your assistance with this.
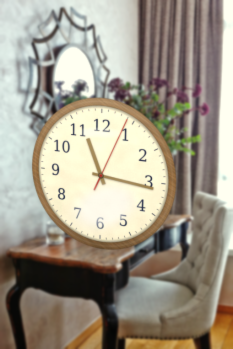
11 h 16 min 04 s
